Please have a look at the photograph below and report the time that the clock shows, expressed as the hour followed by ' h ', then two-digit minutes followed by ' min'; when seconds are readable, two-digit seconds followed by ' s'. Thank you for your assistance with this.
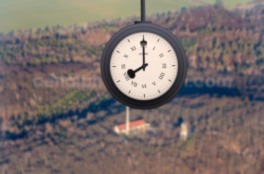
8 h 00 min
